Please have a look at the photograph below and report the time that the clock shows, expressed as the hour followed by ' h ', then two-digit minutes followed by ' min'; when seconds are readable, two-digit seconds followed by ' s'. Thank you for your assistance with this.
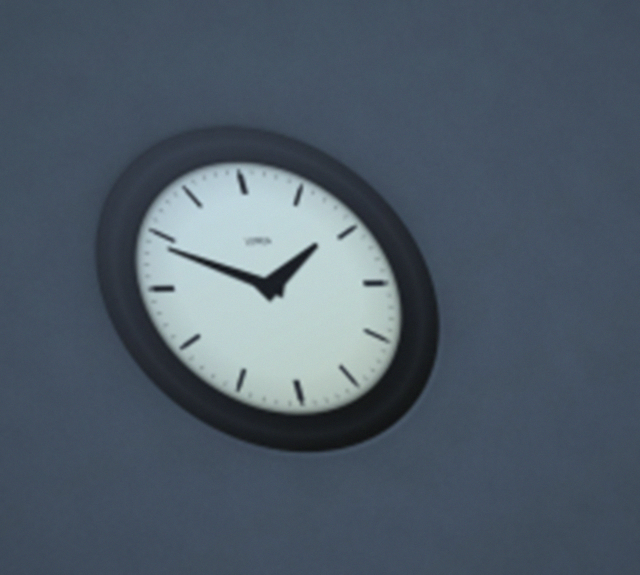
1 h 49 min
